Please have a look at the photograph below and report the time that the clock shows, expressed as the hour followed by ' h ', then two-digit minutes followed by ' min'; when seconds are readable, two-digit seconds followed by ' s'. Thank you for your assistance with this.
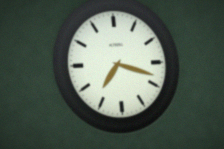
7 h 18 min
